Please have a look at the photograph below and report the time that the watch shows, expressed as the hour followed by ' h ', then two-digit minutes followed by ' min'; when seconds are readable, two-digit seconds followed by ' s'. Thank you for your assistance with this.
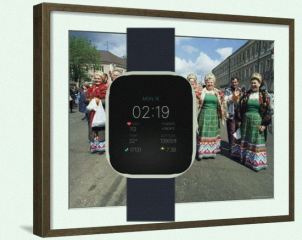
2 h 19 min
